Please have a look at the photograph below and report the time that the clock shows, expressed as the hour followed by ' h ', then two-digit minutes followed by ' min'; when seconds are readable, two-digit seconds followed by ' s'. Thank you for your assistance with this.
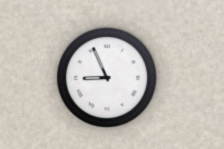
8 h 56 min
